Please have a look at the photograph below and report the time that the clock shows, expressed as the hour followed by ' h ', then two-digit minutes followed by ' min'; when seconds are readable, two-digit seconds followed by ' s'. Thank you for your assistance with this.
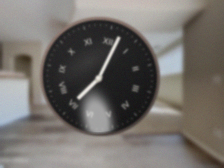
7 h 02 min
